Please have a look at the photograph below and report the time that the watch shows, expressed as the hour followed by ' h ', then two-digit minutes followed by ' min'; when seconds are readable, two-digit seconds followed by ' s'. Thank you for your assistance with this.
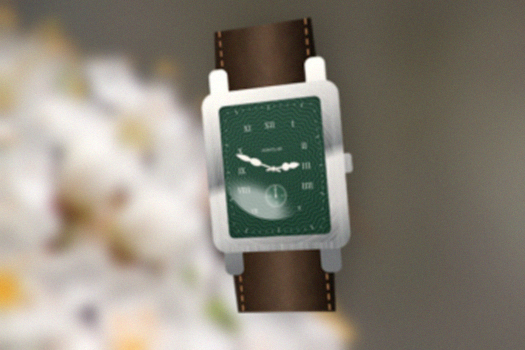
2 h 49 min
